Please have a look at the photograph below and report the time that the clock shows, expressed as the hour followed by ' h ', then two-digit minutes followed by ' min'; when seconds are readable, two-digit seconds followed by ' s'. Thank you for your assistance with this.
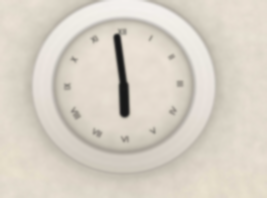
5 h 59 min
